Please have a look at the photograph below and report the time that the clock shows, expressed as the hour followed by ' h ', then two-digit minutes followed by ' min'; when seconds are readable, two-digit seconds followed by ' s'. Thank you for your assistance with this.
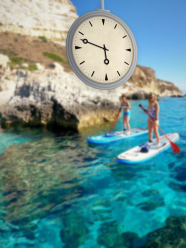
5 h 48 min
